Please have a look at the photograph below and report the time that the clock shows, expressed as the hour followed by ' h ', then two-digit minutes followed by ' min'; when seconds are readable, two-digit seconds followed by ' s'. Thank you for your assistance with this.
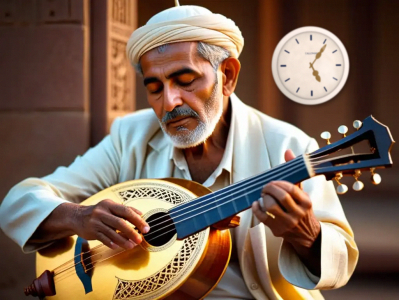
5 h 06 min
